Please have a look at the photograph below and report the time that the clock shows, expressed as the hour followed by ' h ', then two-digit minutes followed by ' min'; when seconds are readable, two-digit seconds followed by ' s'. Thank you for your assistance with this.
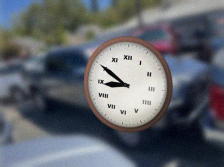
8 h 50 min
